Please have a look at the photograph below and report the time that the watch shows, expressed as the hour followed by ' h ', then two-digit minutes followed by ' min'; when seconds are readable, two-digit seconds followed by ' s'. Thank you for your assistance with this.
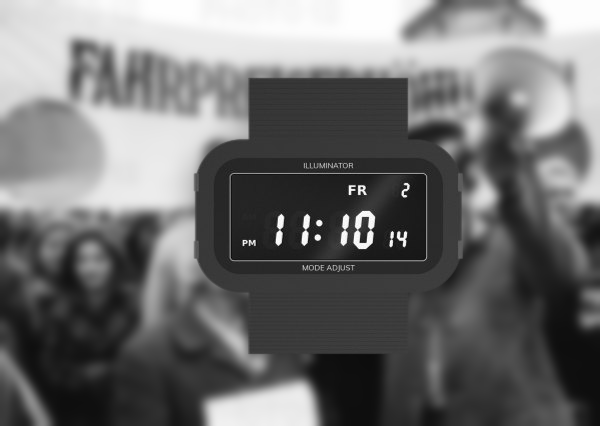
11 h 10 min 14 s
